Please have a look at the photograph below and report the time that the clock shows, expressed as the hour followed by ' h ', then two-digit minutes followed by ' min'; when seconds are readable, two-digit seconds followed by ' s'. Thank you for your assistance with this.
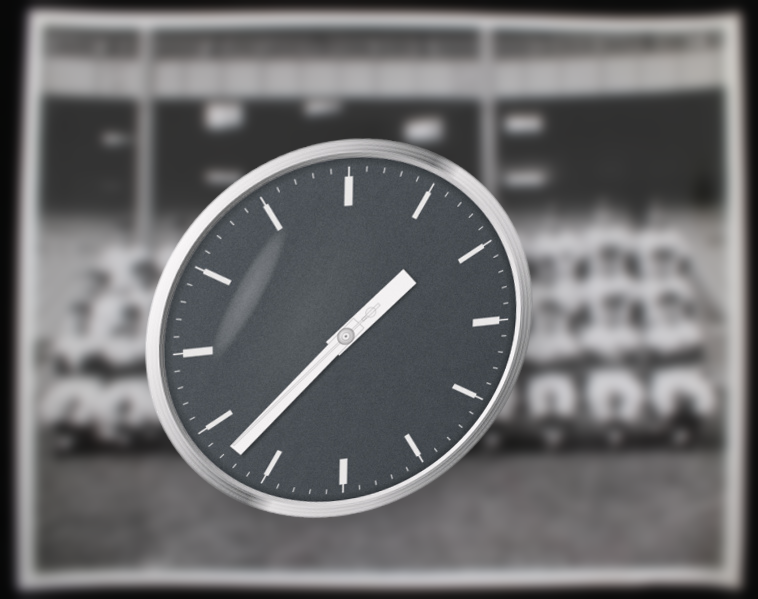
1 h 37 min 38 s
